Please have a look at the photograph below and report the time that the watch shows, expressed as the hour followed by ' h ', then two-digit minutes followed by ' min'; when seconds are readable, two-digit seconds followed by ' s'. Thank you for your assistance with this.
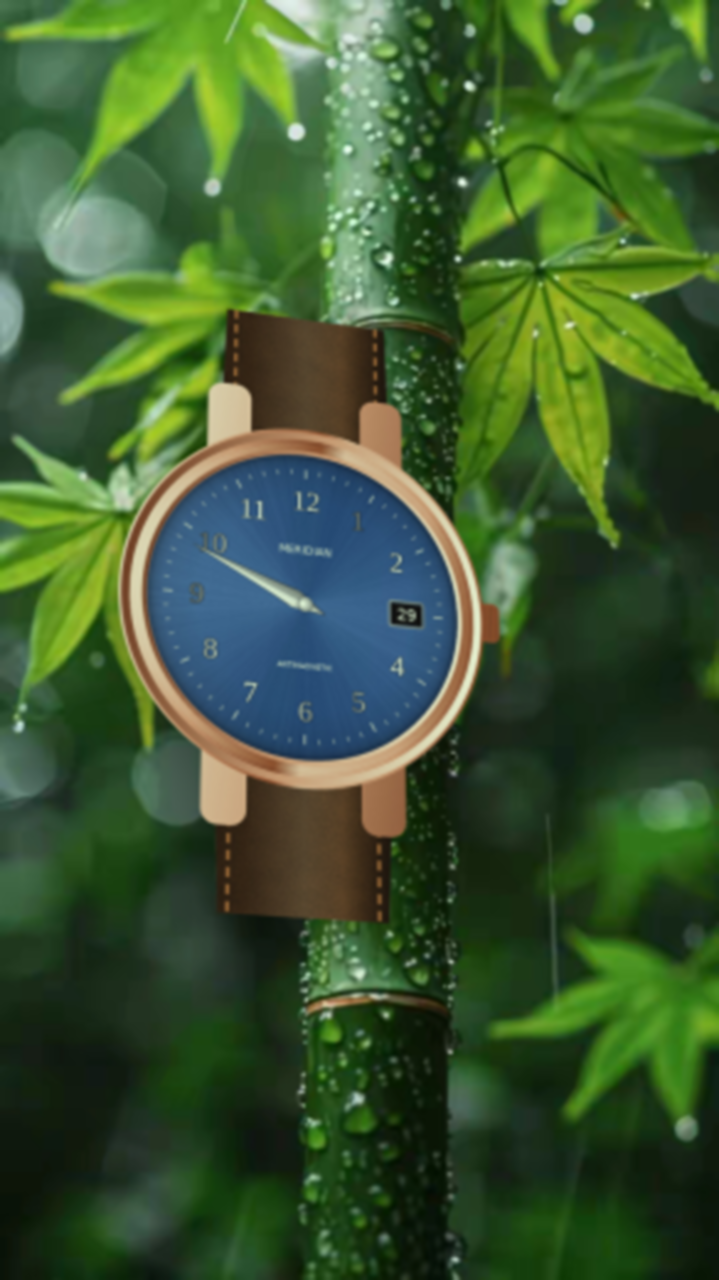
9 h 49 min
